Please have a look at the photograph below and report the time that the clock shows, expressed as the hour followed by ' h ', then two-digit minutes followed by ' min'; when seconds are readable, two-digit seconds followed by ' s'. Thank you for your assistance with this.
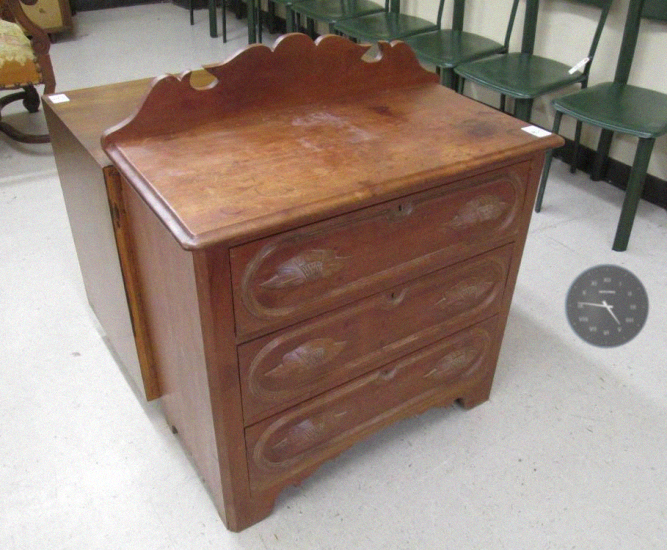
4 h 46 min
